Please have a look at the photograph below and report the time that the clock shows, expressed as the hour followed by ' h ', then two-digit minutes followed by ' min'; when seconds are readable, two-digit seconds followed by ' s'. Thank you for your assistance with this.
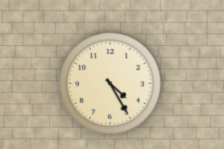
4 h 25 min
